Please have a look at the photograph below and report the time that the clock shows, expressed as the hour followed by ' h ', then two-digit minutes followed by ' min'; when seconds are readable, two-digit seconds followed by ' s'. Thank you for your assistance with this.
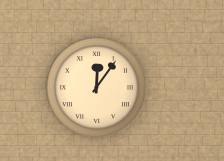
12 h 06 min
